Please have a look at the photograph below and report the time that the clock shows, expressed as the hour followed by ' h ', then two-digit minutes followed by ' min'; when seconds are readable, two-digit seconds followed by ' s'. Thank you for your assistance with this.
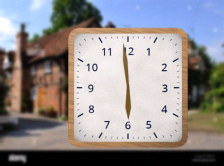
5 h 59 min
